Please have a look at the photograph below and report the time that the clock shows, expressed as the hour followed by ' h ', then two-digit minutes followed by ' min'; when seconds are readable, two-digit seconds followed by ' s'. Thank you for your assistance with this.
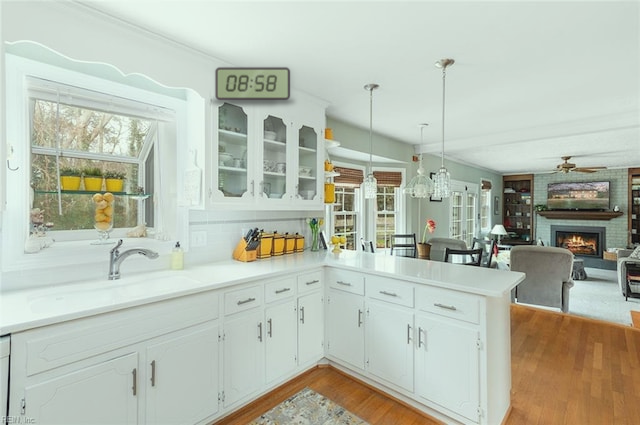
8 h 58 min
